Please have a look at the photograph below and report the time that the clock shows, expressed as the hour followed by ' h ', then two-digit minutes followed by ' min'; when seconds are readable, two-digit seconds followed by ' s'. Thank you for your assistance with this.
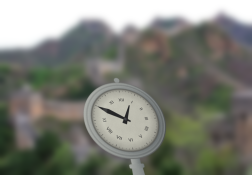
12 h 50 min
